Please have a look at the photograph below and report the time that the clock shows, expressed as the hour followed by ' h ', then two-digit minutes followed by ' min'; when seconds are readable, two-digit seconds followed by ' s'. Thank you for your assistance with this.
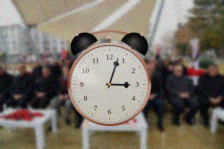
3 h 03 min
